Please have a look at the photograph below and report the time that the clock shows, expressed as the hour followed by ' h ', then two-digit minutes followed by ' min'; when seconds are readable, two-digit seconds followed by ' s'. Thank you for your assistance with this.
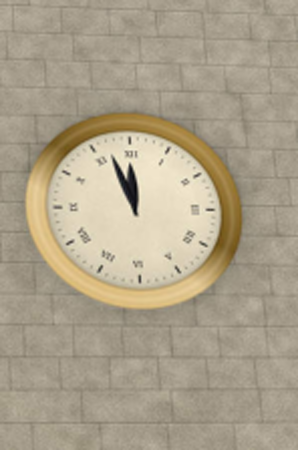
11 h 57 min
